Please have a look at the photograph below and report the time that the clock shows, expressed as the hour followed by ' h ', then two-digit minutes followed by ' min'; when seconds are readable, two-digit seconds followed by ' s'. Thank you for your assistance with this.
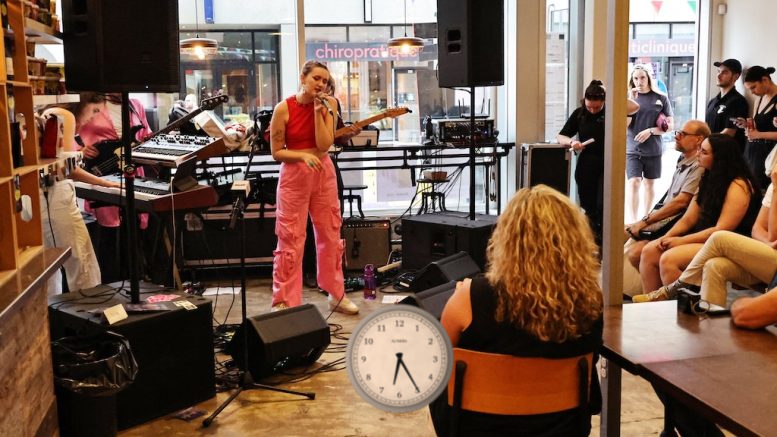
6 h 25 min
